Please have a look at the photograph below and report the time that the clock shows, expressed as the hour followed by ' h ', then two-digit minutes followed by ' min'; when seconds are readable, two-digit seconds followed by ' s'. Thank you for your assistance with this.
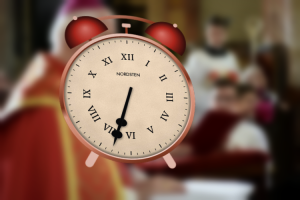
6 h 33 min
